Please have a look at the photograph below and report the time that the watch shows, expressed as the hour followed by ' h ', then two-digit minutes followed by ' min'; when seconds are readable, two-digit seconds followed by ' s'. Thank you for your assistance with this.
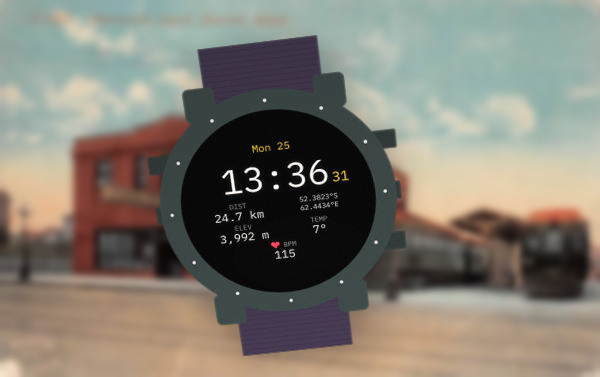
13 h 36 min 31 s
